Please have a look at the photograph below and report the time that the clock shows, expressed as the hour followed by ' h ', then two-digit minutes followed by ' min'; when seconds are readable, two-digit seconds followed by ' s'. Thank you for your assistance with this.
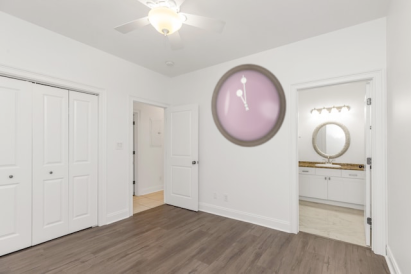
10 h 59 min
